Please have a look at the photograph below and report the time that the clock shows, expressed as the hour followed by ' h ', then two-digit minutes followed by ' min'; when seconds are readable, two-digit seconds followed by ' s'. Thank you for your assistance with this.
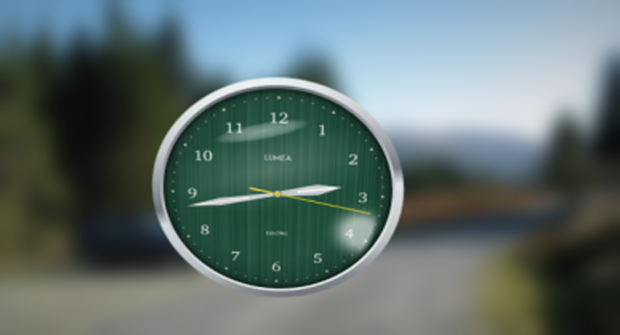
2 h 43 min 17 s
